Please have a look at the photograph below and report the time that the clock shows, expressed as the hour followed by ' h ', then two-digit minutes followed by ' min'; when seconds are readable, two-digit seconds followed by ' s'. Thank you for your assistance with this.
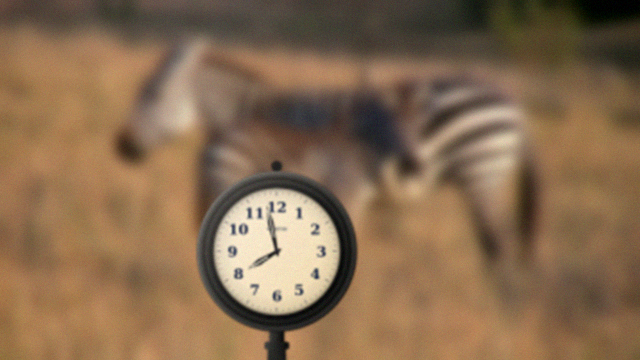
7 h 58 min
